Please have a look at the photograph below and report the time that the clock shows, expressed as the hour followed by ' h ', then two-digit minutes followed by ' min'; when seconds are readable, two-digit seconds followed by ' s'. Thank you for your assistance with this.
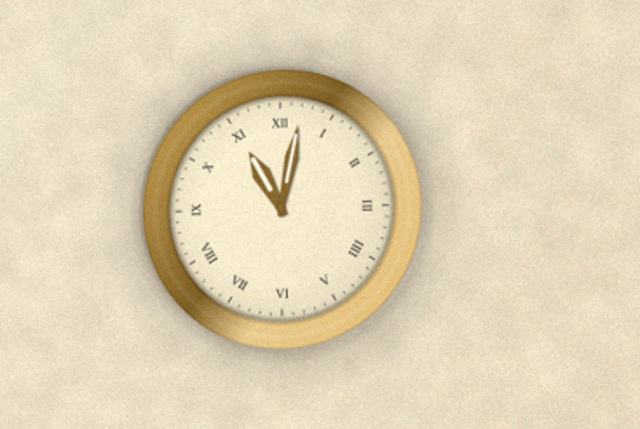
11 h 02 min
